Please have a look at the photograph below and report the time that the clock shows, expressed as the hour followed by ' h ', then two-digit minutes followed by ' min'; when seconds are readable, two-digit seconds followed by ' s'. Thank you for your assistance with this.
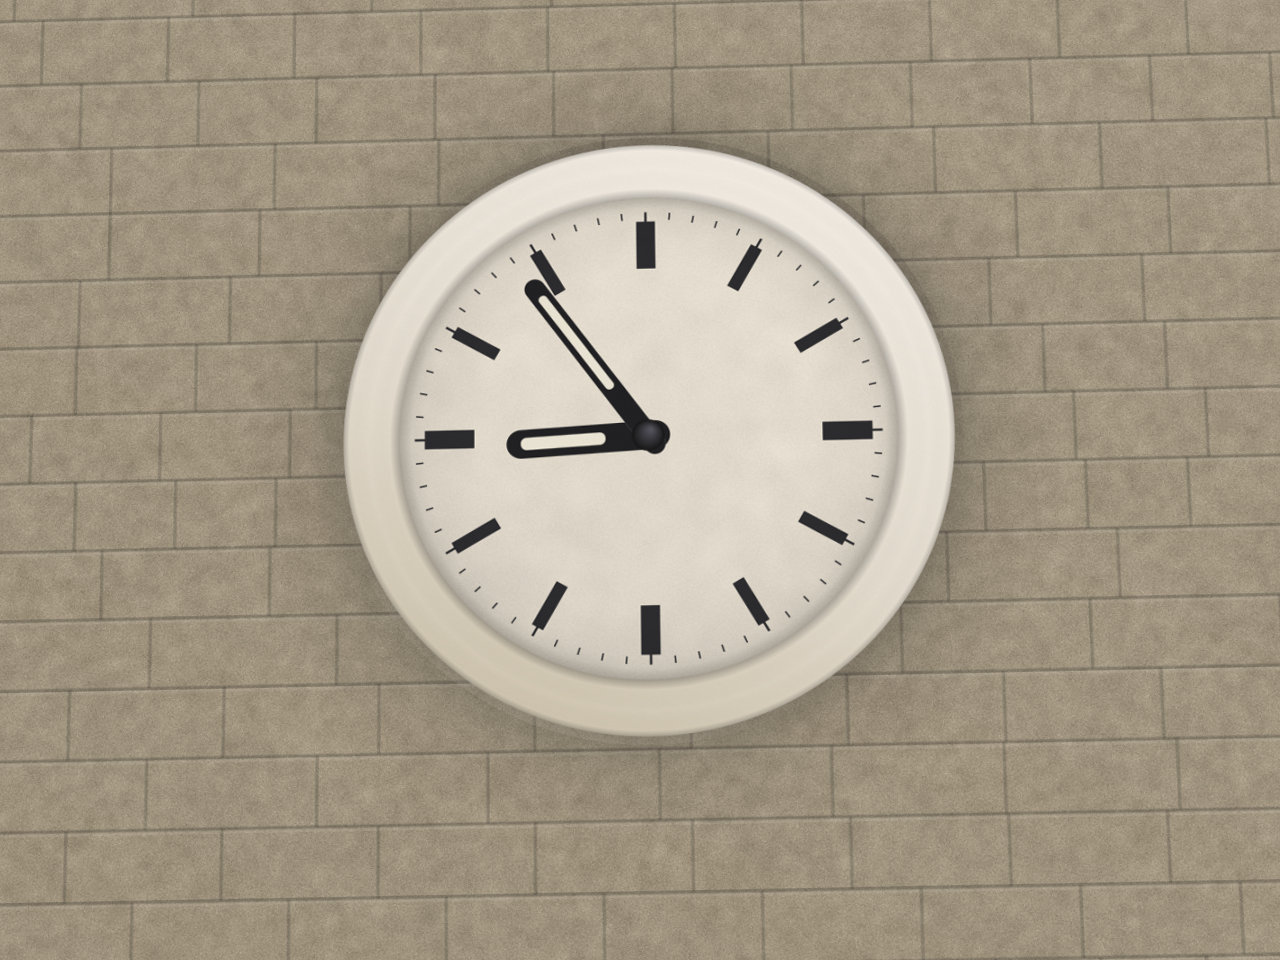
8 h 54 min
